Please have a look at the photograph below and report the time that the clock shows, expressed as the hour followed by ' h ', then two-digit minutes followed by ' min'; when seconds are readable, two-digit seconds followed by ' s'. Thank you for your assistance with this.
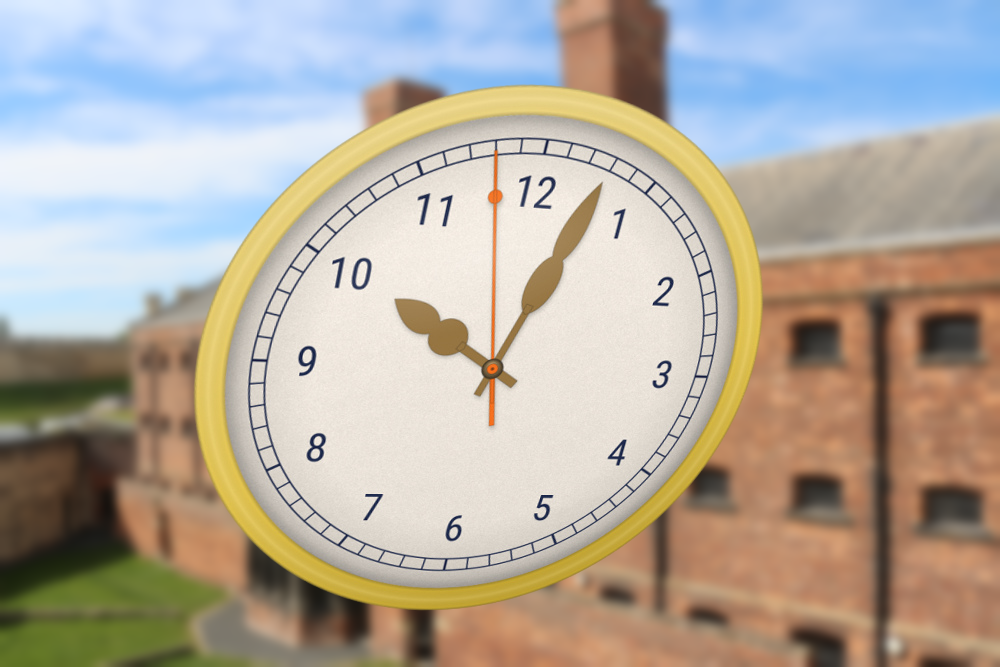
10 h 02 min 58 s
